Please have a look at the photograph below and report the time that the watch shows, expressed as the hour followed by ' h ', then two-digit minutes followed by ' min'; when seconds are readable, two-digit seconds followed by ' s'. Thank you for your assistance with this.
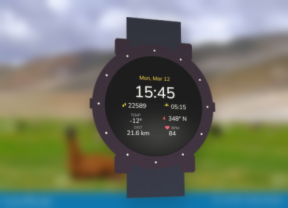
15 h 45 min
